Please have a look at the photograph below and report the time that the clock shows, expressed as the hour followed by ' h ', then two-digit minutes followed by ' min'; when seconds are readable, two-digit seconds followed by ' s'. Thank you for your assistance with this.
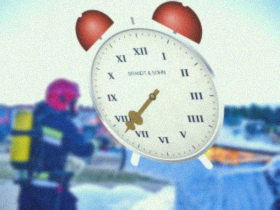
7 h 38 min
